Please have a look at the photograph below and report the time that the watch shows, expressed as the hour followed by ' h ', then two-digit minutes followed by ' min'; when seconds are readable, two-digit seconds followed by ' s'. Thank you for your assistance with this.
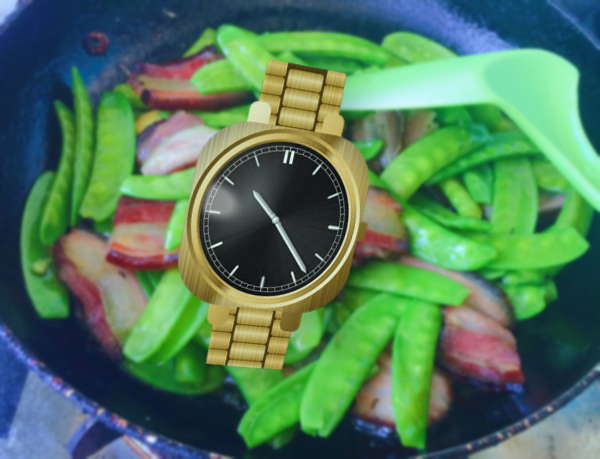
10 h 23 min
